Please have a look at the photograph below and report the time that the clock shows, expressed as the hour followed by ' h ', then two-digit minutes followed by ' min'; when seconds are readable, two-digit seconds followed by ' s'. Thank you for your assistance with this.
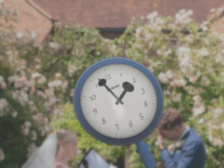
1 h 57 min
